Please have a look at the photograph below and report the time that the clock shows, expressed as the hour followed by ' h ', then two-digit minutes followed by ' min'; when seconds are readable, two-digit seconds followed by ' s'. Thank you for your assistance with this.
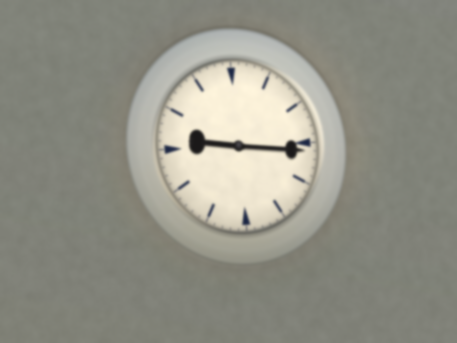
9 h 16 min
